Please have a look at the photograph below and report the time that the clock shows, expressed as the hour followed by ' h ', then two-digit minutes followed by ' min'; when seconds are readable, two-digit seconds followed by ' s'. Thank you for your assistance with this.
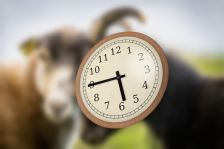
5 h 45 min
